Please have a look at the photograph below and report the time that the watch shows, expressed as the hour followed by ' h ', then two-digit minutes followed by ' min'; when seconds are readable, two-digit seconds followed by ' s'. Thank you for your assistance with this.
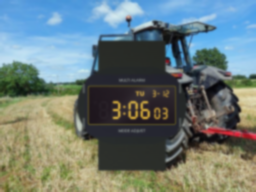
3 h 06 min 03 s
